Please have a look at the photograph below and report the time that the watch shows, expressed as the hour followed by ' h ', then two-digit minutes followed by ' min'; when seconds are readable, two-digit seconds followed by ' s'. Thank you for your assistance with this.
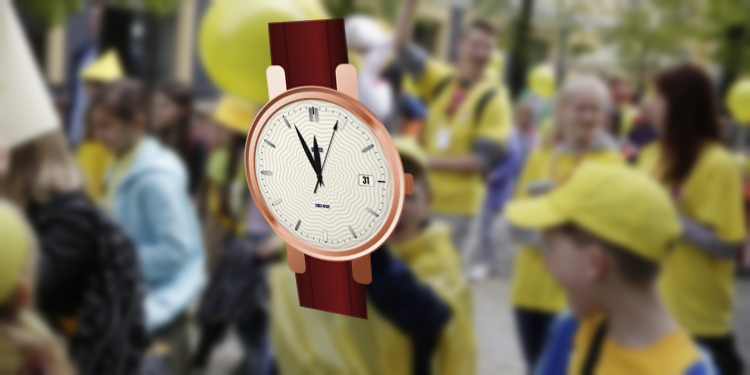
11 h 56 min 04 s
